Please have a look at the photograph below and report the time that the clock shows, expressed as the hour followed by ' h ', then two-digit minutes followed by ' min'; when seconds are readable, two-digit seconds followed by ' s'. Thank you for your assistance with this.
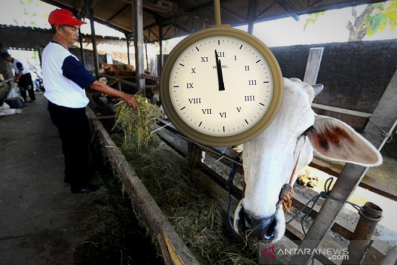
11 h 59 min
